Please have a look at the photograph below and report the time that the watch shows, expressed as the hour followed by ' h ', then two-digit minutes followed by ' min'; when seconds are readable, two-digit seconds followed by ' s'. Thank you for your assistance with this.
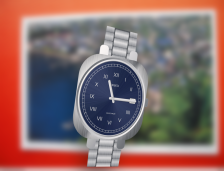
11 h 15 min
